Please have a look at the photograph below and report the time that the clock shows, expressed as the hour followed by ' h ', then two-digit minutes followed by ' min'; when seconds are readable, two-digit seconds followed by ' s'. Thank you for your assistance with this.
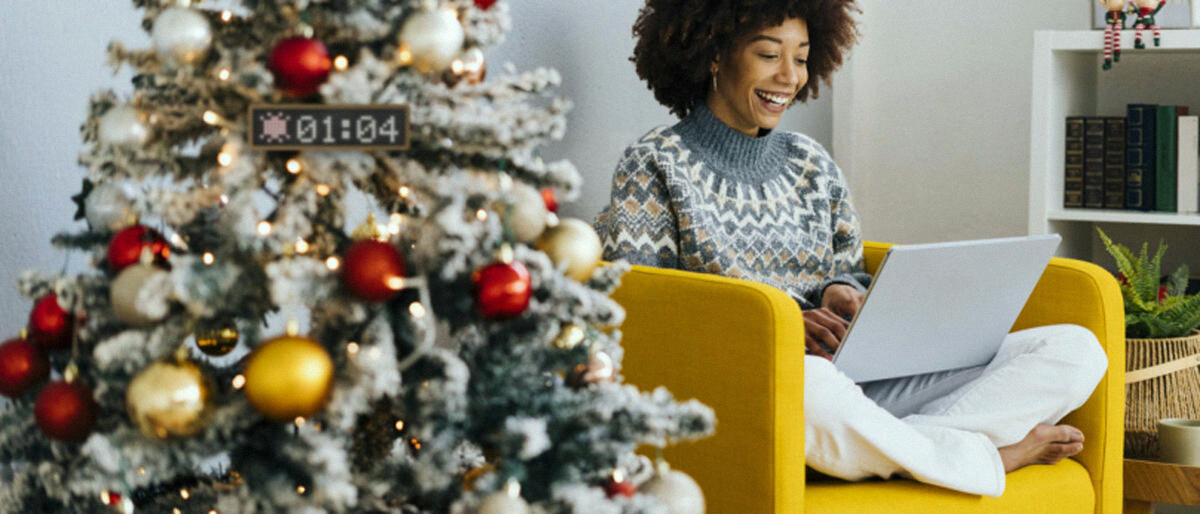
1 h 04 min
